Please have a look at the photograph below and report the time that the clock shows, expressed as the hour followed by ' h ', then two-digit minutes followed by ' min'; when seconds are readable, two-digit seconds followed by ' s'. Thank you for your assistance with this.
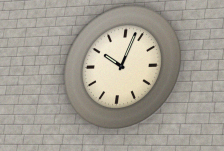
10 h 03 min
